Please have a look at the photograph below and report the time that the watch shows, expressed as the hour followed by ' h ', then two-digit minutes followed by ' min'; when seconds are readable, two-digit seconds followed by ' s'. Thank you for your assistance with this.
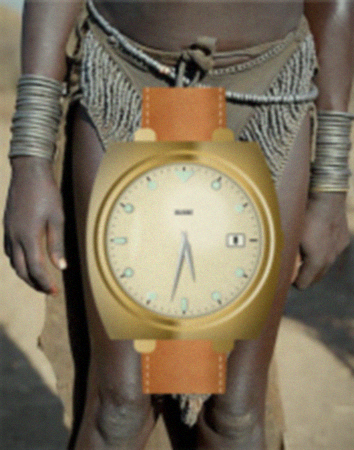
5 h 32 min
